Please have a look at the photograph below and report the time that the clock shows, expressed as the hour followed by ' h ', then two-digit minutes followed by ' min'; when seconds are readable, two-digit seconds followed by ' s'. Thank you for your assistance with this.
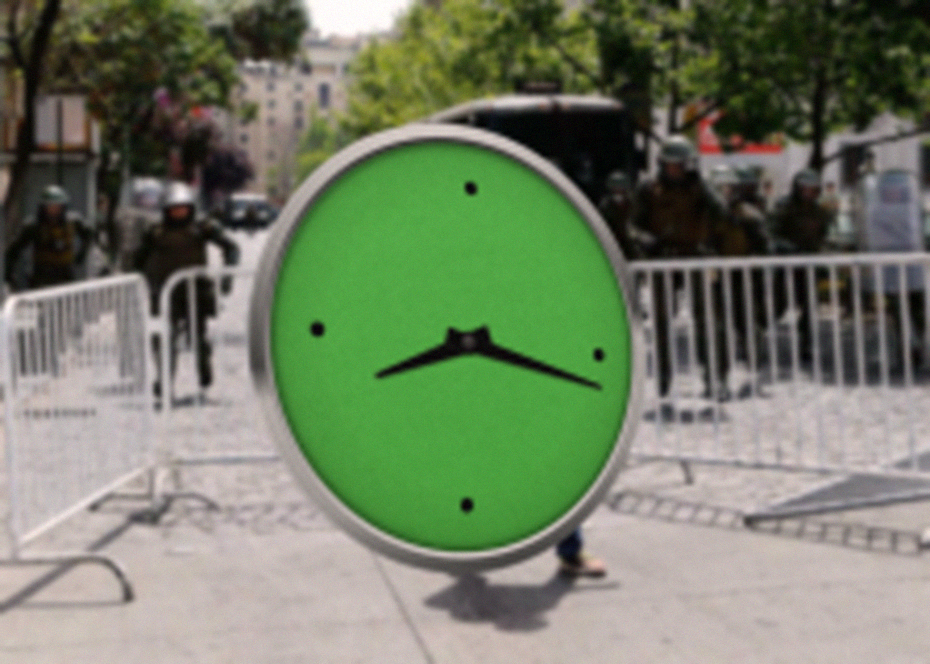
8 h 17 min
